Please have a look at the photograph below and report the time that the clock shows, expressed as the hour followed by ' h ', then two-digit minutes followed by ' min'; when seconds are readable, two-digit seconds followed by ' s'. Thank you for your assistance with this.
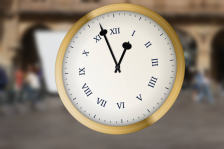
12 h 57 min
